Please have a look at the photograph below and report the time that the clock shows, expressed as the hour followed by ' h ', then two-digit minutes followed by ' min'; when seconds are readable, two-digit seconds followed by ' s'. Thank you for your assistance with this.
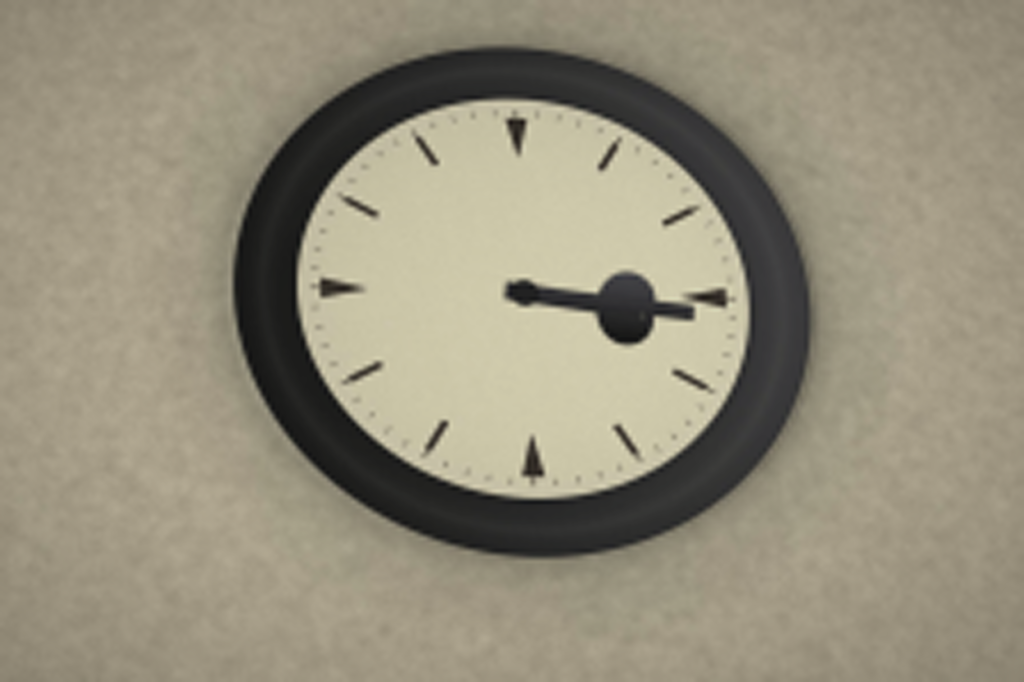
3 h 16 min
